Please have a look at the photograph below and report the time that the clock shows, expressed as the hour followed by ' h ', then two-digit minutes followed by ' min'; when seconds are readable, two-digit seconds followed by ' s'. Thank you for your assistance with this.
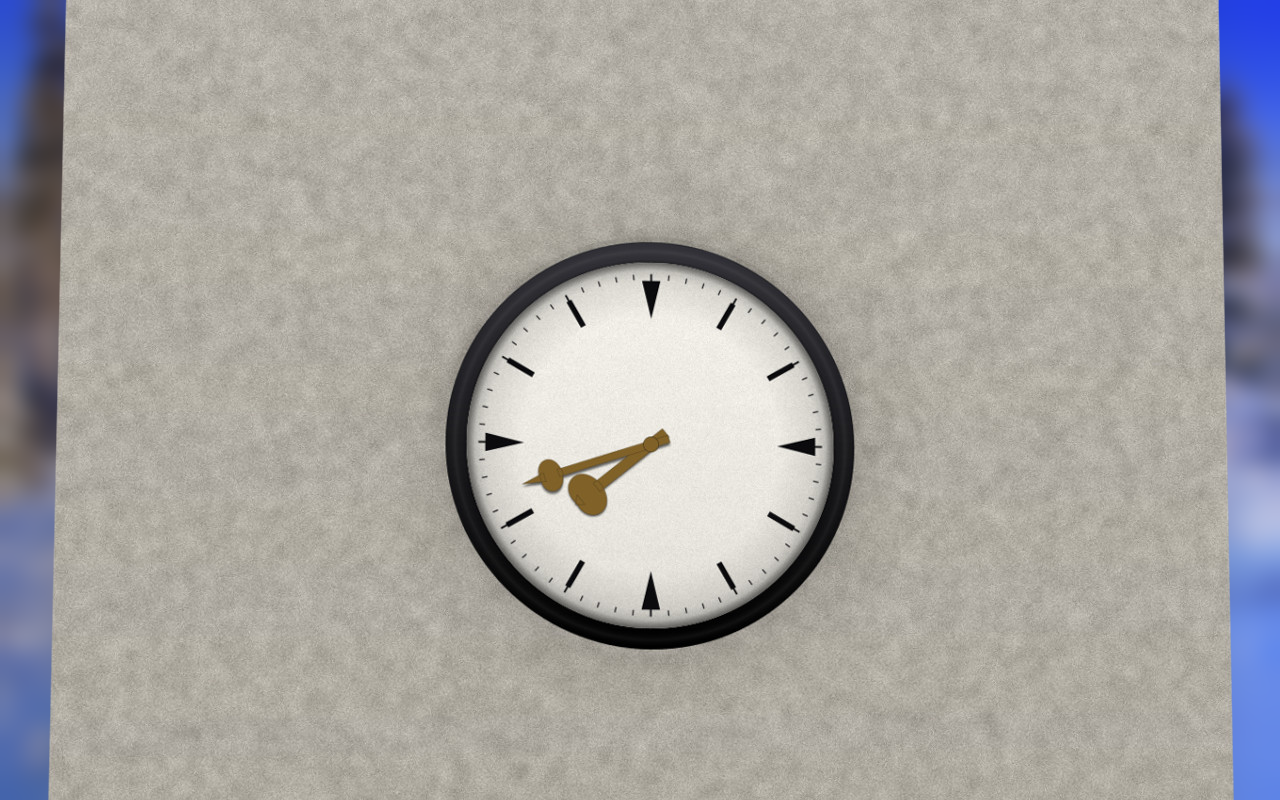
7 h 42 min
